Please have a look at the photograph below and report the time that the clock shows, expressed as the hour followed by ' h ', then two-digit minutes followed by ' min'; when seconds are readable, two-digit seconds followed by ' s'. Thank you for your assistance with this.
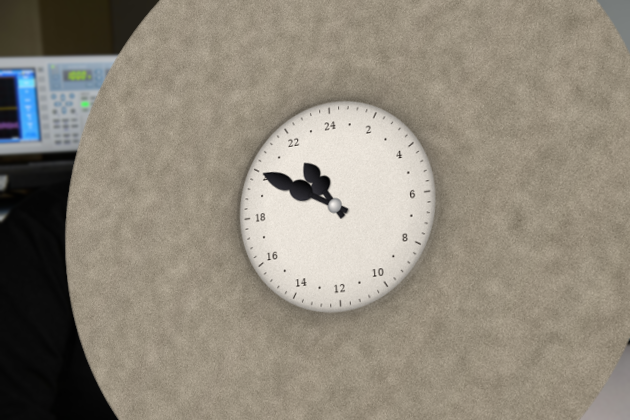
21 h 50 min
